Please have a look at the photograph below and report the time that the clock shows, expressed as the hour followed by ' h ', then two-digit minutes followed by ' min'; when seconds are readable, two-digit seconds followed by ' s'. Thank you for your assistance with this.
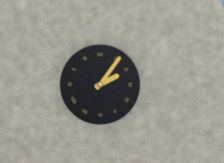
2 h 06 min
